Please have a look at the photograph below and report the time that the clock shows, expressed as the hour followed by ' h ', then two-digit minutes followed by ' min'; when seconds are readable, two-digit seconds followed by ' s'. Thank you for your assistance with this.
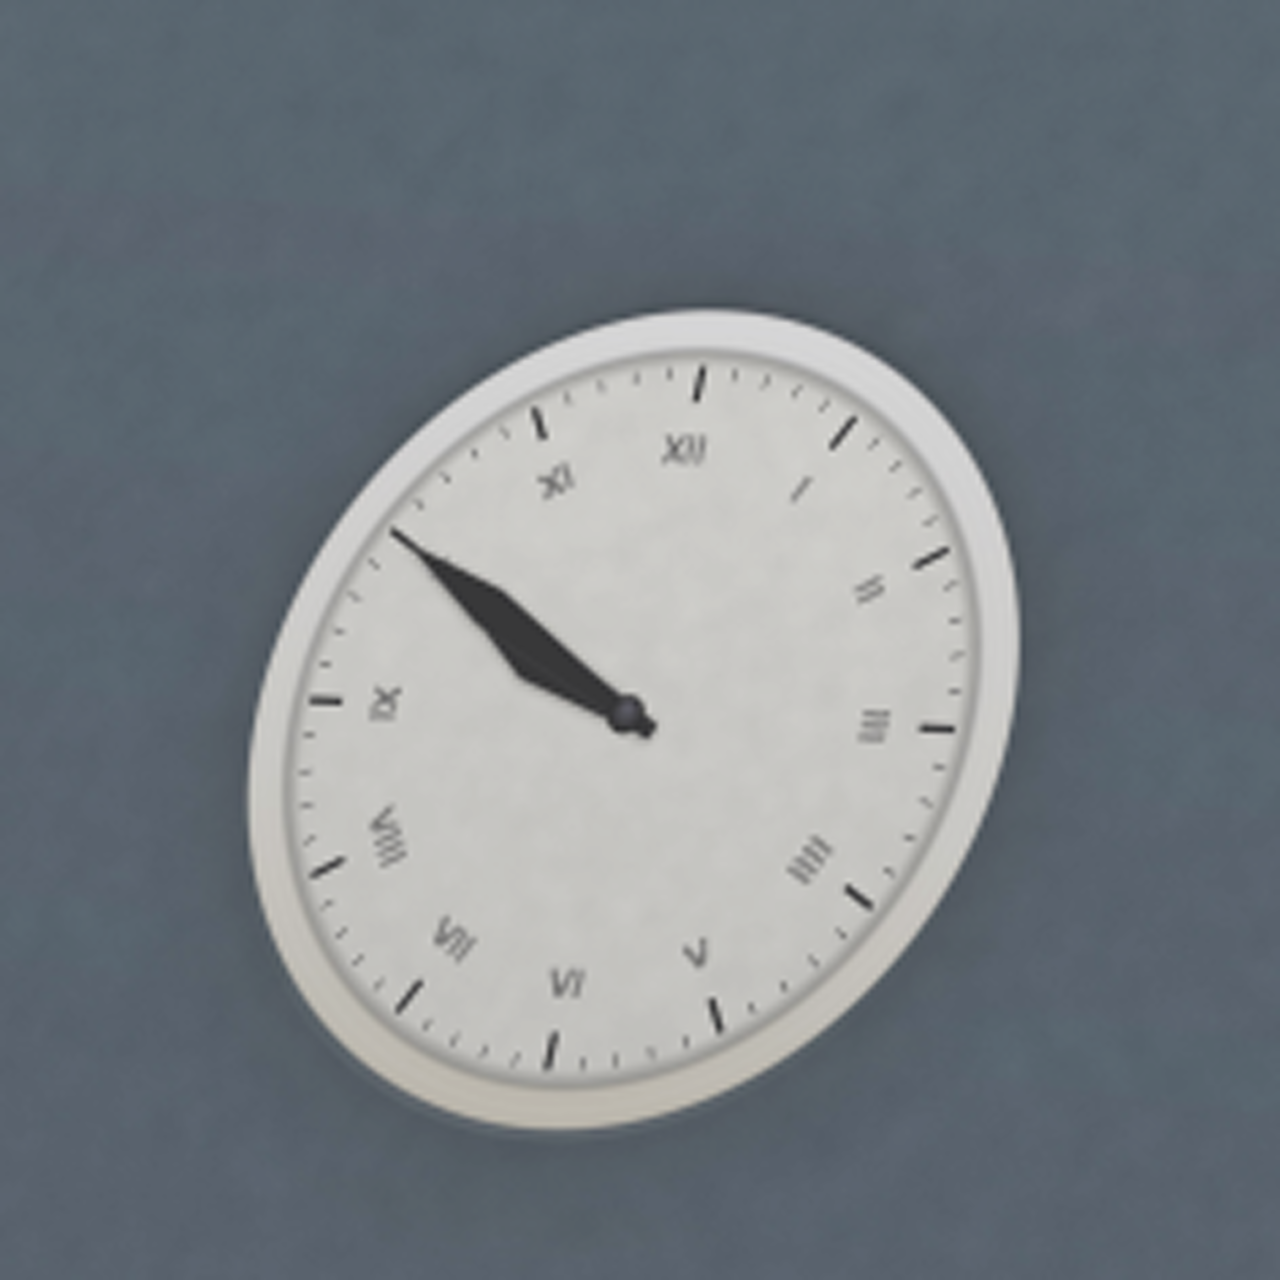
9 h 50 min
